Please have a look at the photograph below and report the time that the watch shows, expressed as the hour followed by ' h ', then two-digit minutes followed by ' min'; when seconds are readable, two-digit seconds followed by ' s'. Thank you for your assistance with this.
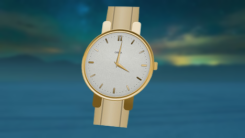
4 h 01 min
